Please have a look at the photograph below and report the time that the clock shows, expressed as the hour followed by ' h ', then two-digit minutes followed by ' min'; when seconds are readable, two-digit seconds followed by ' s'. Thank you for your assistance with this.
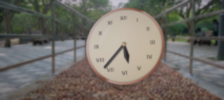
5 h 37 min
